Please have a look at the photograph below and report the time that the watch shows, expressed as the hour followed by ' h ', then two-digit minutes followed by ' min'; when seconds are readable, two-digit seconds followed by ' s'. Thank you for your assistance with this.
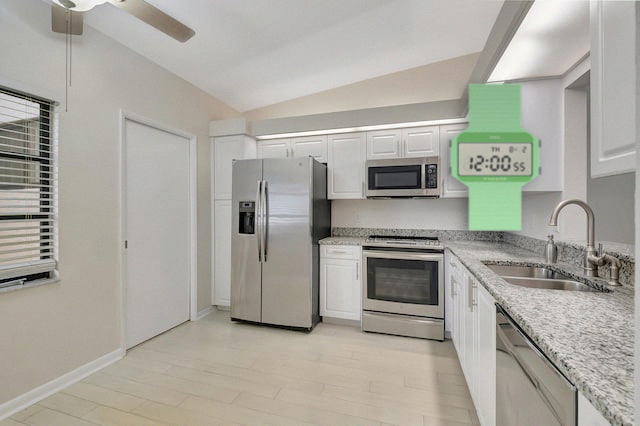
12 h 00 min
